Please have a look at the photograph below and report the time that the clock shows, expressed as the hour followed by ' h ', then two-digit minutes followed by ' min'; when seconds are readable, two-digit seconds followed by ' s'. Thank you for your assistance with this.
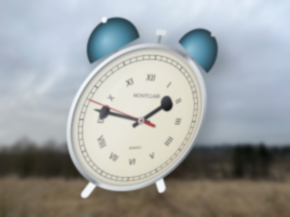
1 h 46 min 48 s
